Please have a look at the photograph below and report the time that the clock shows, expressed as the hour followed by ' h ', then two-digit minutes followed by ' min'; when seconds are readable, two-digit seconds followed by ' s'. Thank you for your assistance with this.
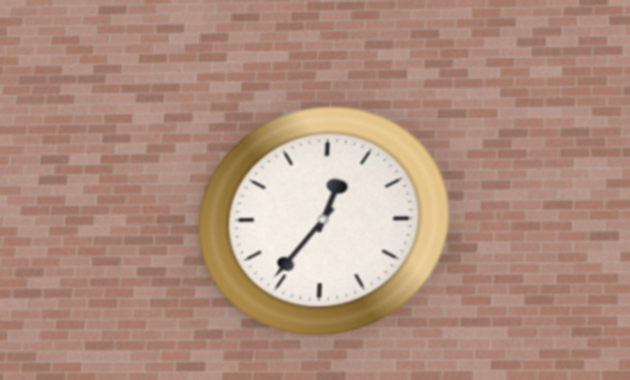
12 h 36 min
